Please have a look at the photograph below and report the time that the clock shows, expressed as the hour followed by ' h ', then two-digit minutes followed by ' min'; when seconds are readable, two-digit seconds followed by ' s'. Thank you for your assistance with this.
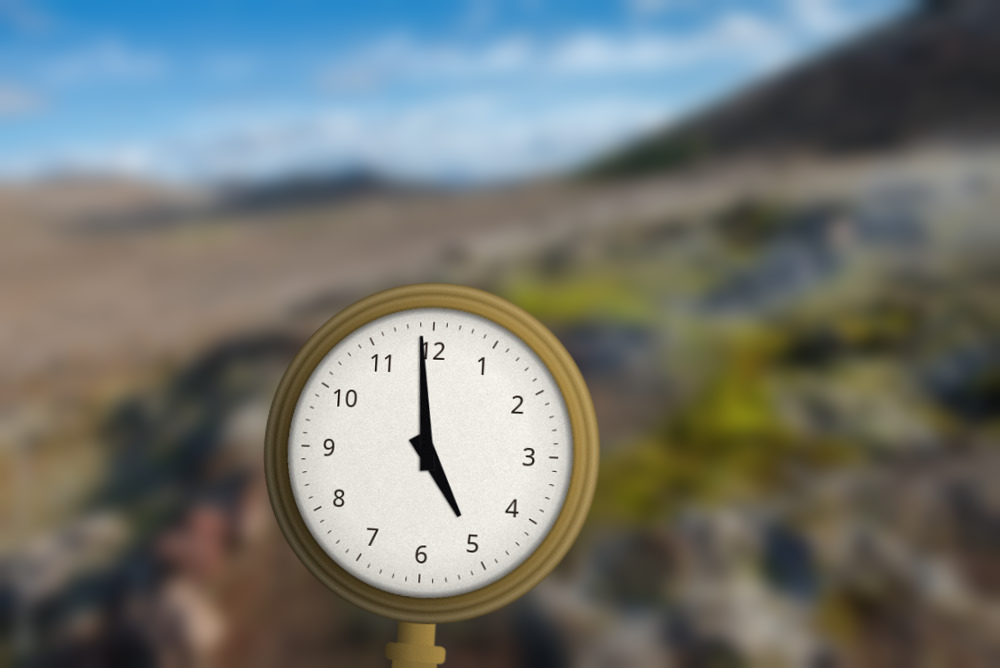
4 h 59 min
